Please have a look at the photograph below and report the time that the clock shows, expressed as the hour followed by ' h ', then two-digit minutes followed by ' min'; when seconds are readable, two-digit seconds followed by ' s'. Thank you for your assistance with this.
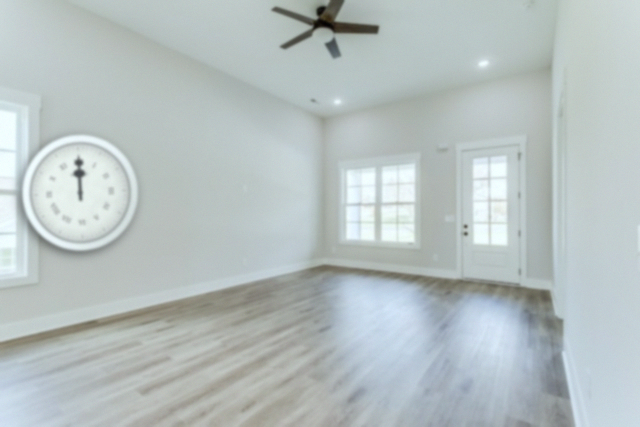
12 h 00 min
